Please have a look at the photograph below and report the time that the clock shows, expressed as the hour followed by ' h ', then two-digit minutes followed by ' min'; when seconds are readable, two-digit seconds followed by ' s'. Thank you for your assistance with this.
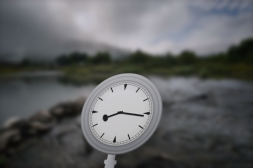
8 h 16 min
